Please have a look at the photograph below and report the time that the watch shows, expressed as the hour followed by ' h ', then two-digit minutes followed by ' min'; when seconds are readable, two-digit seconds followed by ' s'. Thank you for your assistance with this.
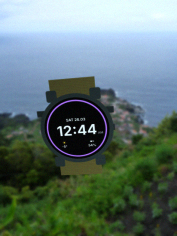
12 h 44 min
